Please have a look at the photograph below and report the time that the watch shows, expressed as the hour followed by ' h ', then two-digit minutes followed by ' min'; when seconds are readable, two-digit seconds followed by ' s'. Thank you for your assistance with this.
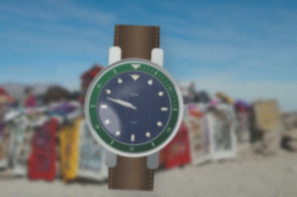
9 h 48 min
